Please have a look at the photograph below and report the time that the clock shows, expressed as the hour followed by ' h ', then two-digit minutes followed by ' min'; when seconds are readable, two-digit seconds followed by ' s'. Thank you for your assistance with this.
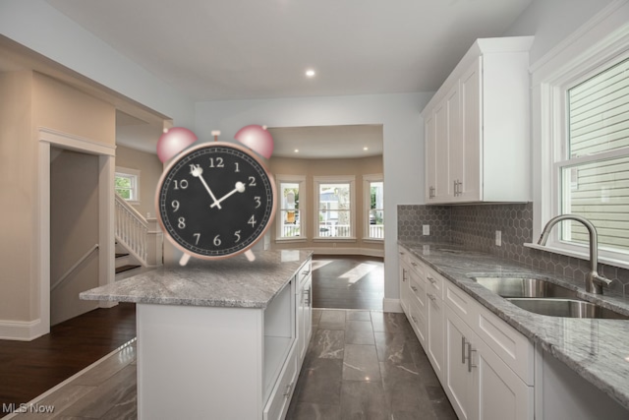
1 h 55 min
